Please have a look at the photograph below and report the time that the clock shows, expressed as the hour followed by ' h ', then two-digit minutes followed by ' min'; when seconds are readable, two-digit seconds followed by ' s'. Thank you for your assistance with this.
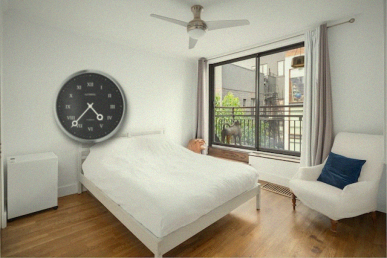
4 h 37 min
